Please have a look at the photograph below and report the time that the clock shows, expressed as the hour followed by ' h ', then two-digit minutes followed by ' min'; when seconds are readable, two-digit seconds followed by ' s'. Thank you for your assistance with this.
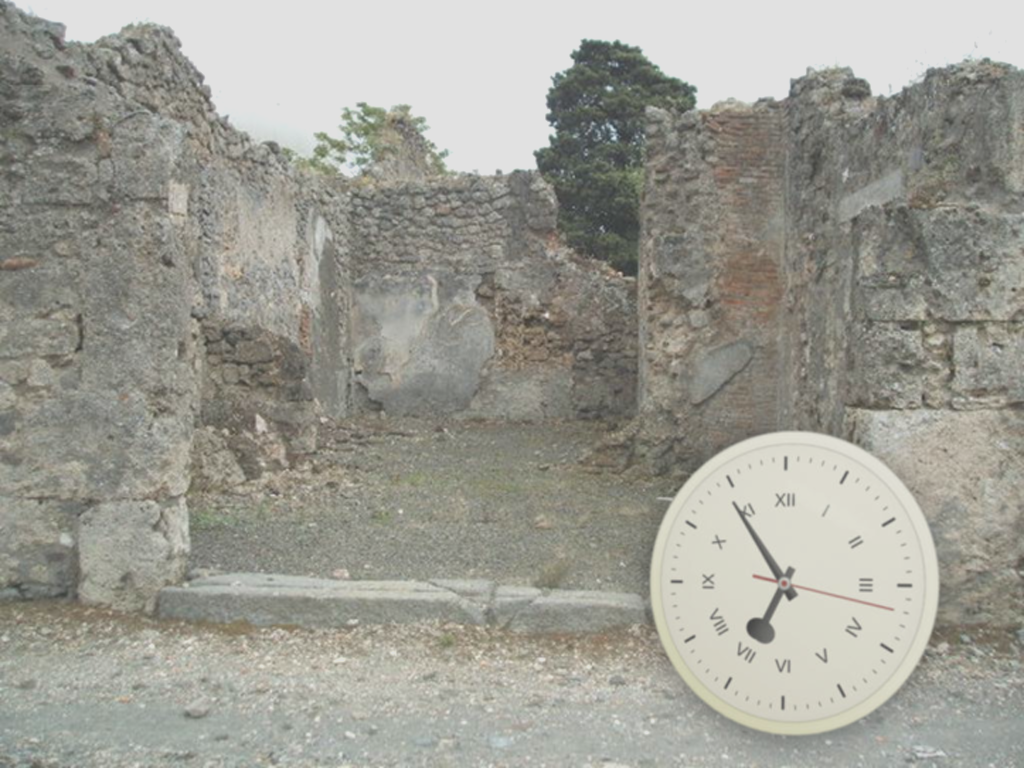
6 h 54 min 17 s
